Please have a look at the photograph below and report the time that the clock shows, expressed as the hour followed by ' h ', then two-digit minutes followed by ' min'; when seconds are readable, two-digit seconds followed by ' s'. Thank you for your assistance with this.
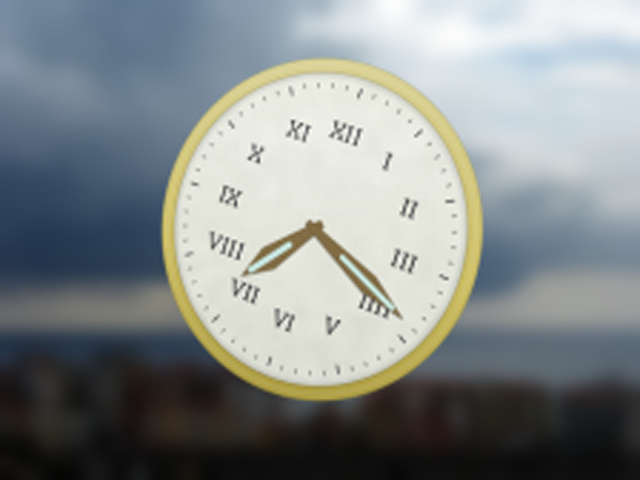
7 h 19 min
